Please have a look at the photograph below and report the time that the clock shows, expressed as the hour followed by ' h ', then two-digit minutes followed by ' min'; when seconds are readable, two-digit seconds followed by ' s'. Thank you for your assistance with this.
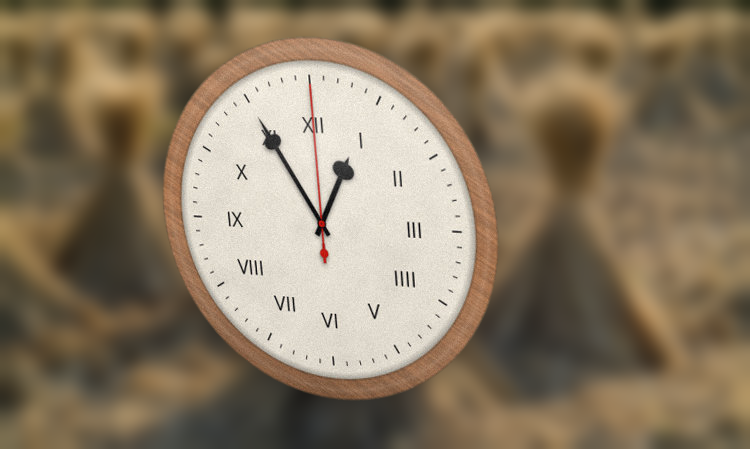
12 h 55 min 00 s
